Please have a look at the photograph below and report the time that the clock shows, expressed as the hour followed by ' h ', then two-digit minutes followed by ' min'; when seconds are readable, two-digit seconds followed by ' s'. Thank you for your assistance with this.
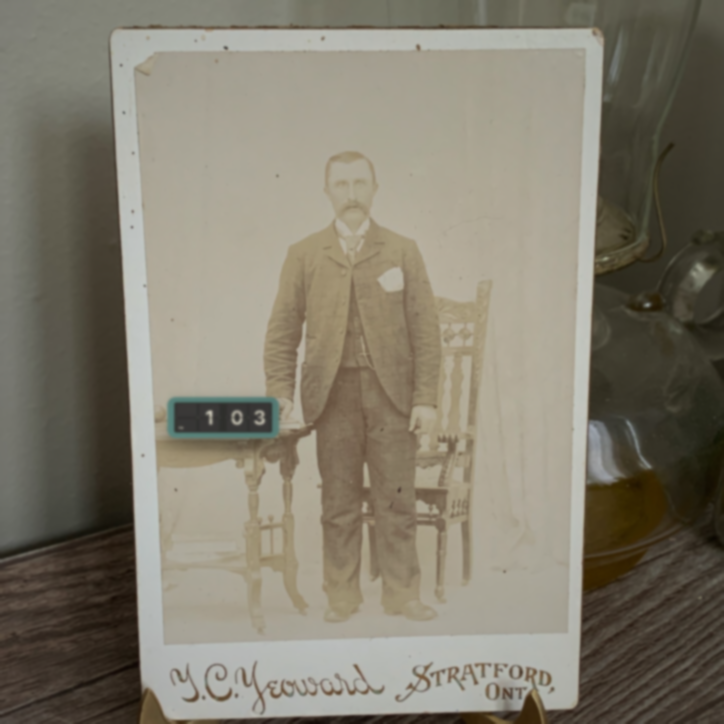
1 h 03 min
